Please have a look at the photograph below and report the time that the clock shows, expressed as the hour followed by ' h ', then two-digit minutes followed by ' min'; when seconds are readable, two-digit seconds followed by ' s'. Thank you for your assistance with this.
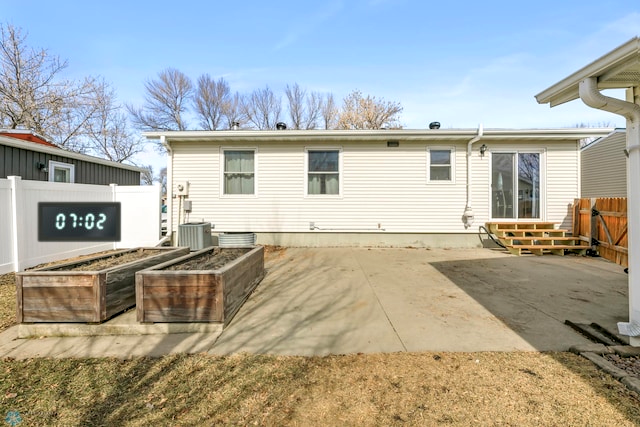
7 h 02 min
